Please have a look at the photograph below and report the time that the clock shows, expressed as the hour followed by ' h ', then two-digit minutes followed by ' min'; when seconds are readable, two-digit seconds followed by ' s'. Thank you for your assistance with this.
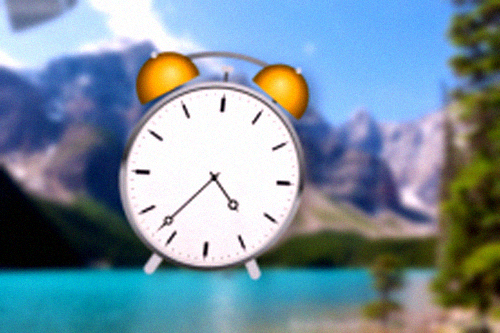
4 h 37 min
